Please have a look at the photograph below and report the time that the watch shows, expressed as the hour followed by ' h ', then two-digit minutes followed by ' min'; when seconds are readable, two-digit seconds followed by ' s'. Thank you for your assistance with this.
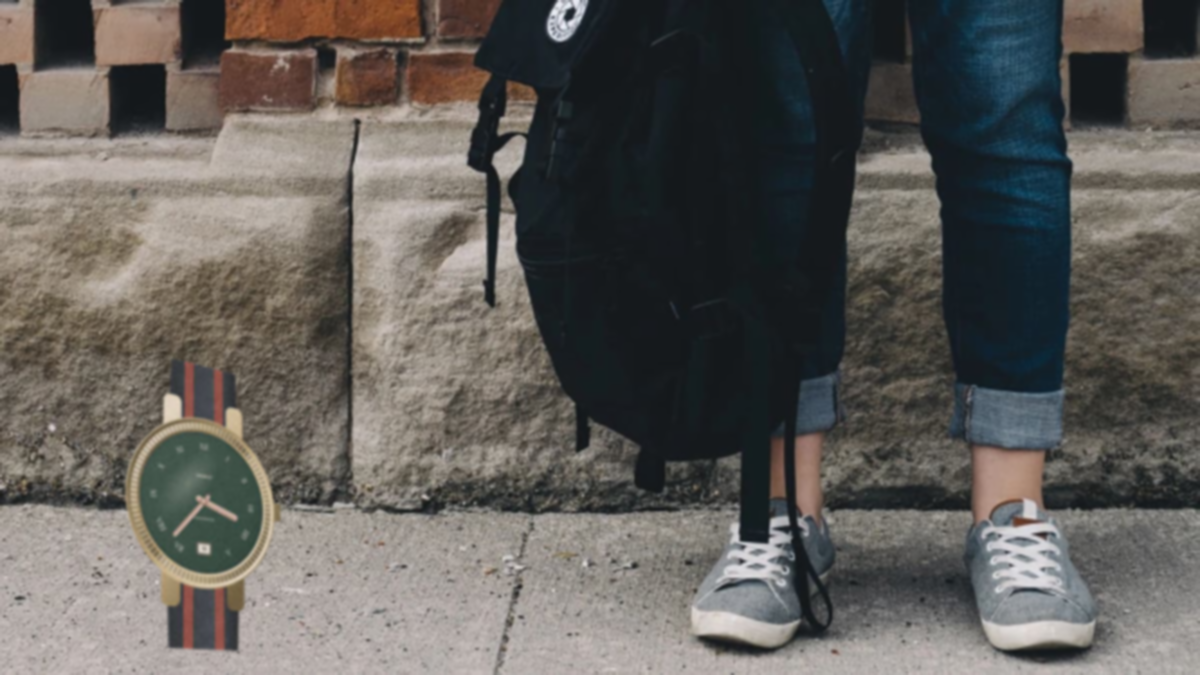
3 h 37 min
